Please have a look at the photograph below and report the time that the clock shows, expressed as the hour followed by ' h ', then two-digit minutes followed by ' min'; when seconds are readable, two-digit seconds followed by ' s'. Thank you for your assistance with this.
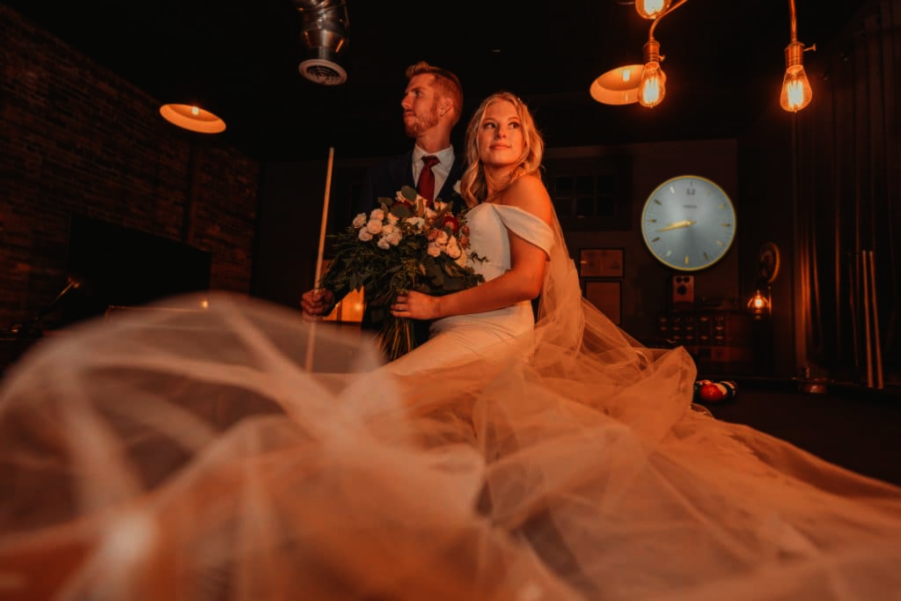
8 h 42 min
